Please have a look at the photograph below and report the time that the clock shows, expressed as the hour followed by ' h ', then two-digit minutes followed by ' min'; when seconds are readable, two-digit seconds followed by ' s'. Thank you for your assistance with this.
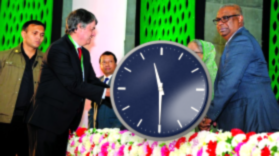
11 h 30 min
